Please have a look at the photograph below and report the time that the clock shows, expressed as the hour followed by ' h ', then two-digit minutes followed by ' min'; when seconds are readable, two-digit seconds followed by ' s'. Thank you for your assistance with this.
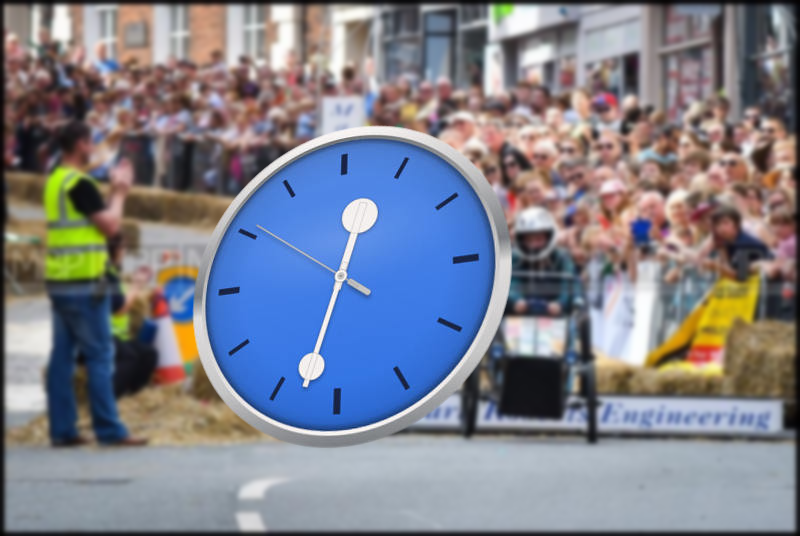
12 h 32 min 51 s
